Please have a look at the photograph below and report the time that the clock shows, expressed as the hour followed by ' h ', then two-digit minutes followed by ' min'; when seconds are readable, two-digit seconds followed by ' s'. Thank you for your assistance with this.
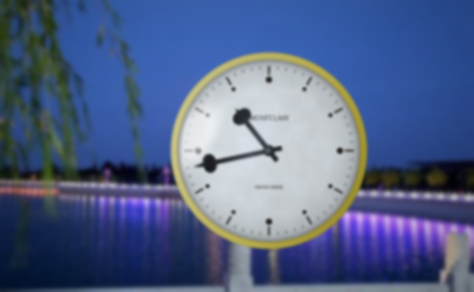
10 h 43 min
